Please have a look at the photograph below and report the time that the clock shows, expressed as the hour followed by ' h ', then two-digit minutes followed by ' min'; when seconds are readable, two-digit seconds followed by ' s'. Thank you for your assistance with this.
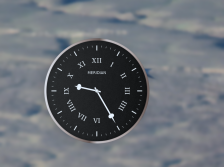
9 h 25 min
